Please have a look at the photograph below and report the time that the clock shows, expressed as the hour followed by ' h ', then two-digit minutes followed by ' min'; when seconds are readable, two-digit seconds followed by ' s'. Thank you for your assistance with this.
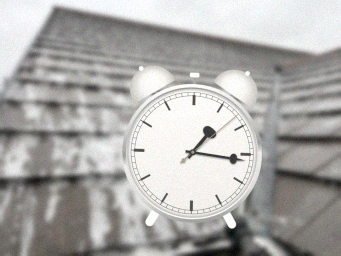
1 h 16 min 08 s
